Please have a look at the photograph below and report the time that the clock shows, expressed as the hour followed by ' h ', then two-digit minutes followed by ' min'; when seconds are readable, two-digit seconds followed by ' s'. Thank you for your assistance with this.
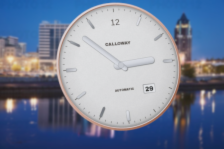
2 h 52 min
